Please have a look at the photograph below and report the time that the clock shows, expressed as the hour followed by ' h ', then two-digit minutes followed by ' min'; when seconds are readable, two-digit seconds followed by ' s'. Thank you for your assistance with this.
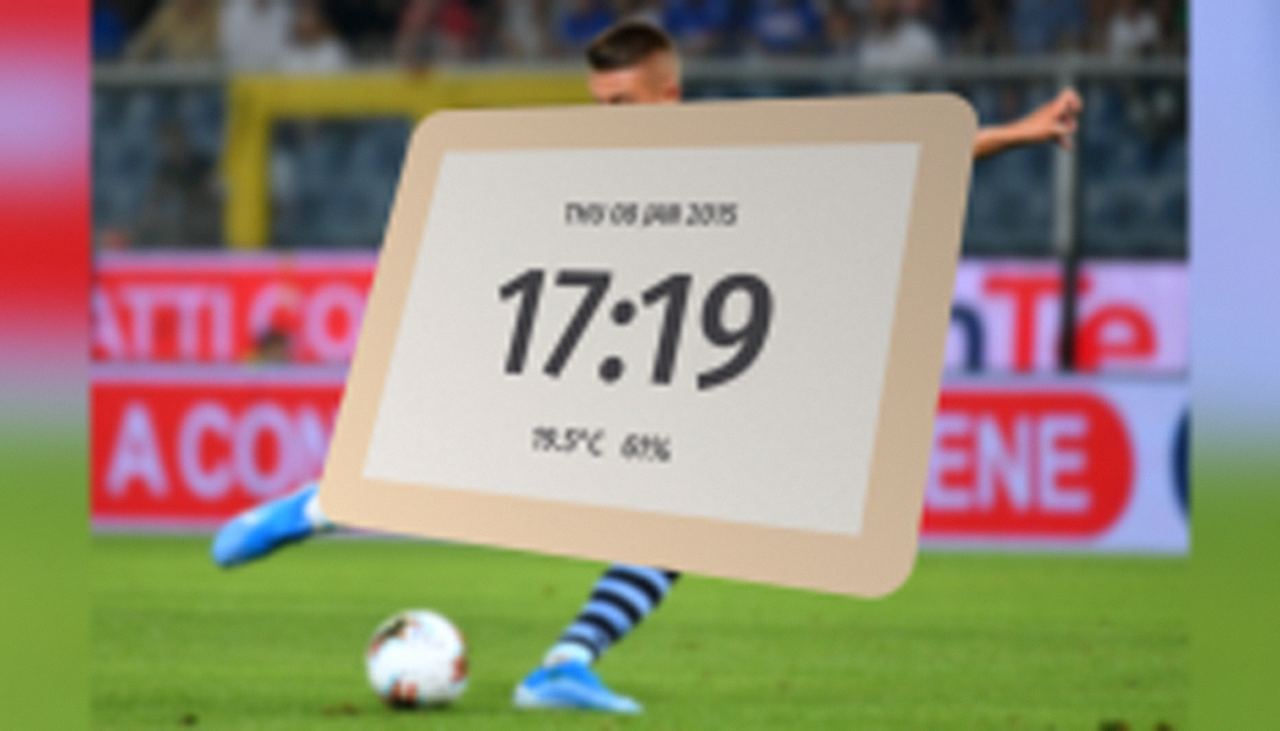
17 h 19 min
